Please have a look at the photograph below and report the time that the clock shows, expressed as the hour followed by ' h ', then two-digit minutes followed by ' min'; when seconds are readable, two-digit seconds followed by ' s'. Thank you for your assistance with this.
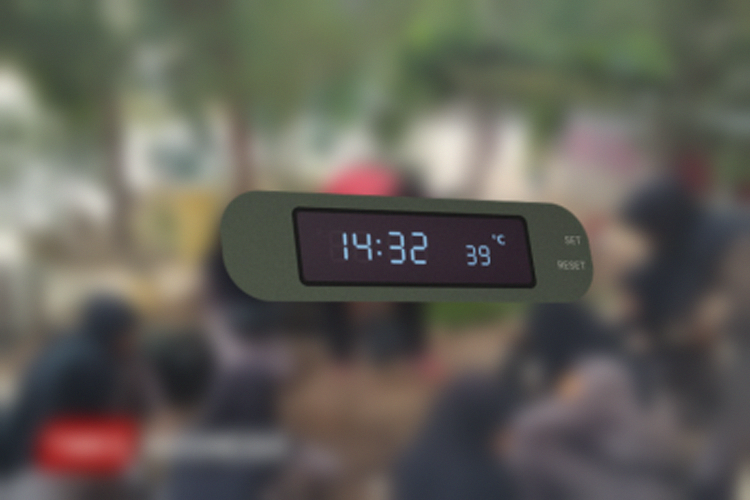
14 h 32 min
